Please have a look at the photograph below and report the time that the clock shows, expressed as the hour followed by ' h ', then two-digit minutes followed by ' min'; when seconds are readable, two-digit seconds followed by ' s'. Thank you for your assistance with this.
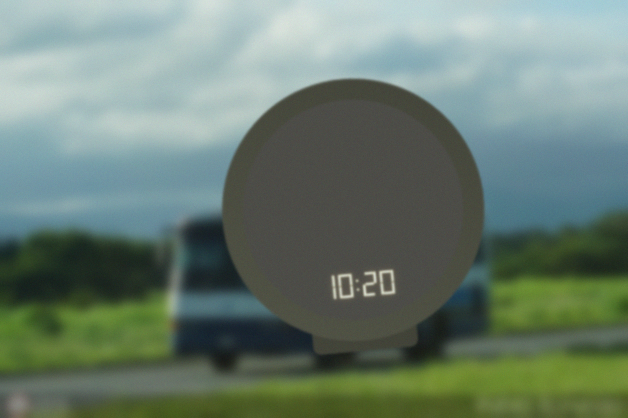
10 h 20 min
